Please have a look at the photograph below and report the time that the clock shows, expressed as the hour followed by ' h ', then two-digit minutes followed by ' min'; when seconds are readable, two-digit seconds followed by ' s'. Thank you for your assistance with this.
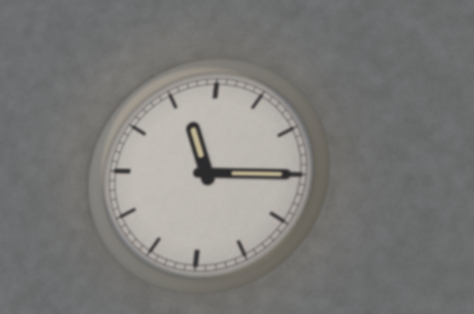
11 h 15 min
